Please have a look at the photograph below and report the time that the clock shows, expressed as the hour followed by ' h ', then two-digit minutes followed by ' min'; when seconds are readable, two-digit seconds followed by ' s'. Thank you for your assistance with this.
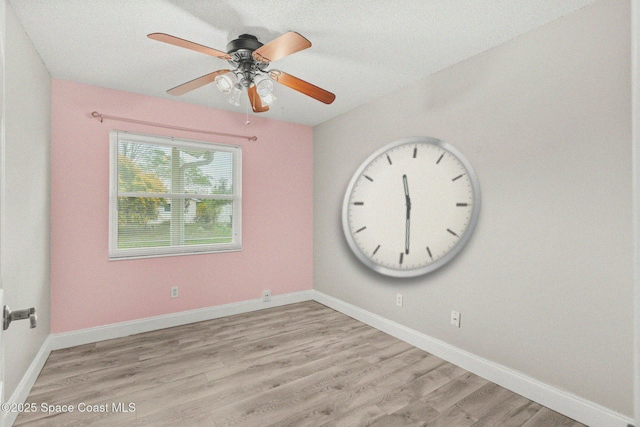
11 h 29 min
